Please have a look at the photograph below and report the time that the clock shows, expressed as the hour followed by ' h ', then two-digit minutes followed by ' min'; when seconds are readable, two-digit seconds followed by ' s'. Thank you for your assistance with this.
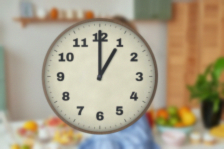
1 h 00 min
